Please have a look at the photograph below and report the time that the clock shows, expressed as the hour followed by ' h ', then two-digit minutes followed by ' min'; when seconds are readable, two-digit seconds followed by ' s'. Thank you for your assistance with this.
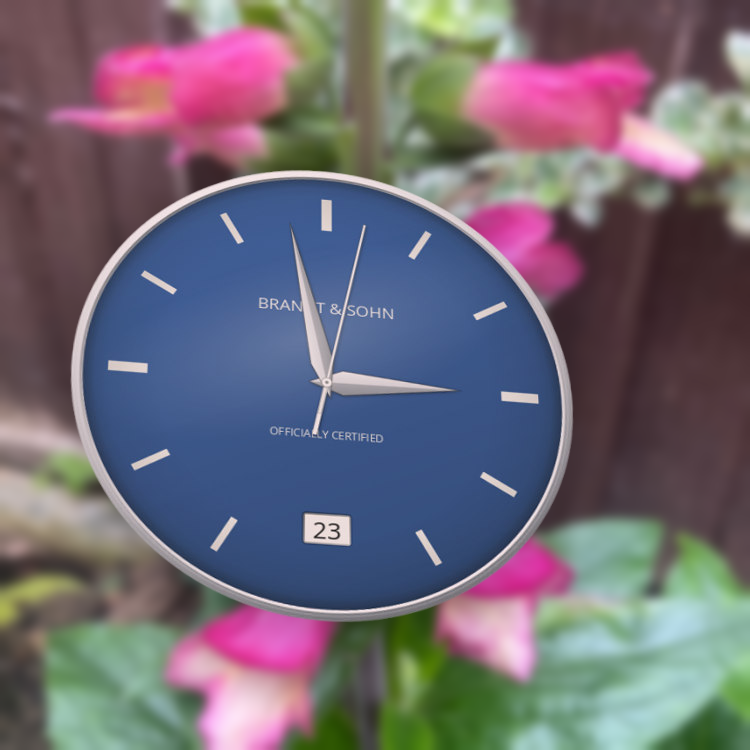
2 h 58 min 02 s
